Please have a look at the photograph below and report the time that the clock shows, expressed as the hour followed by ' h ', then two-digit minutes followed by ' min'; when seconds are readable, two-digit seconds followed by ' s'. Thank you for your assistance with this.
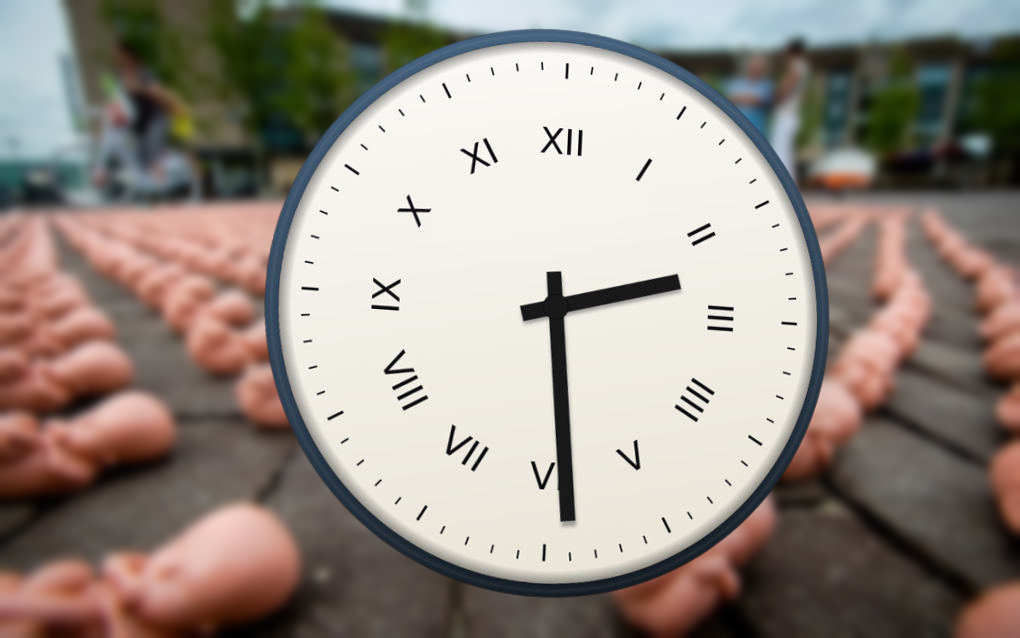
2 h 29 min
